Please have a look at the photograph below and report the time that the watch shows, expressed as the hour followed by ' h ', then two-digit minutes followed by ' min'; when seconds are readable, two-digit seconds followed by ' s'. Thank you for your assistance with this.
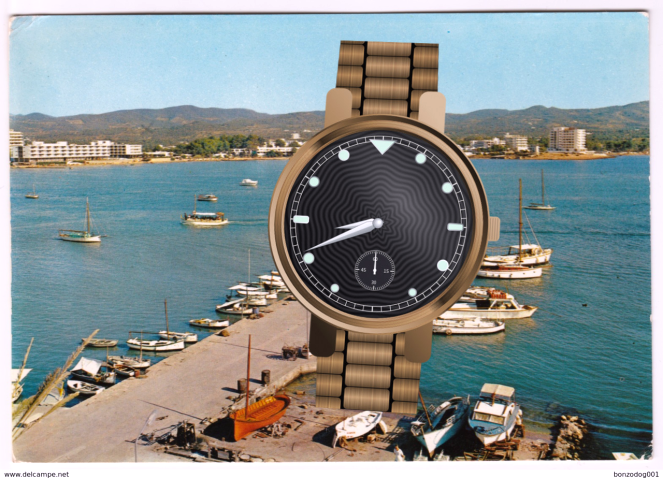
8 h 41 min
